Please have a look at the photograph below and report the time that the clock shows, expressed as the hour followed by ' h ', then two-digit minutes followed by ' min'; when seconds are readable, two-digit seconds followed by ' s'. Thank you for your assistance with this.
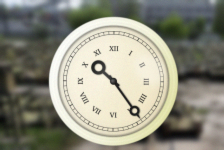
10 h 24 min
